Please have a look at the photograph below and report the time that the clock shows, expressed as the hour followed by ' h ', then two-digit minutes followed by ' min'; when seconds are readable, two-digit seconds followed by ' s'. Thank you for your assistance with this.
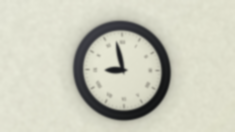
8 h 58 min
